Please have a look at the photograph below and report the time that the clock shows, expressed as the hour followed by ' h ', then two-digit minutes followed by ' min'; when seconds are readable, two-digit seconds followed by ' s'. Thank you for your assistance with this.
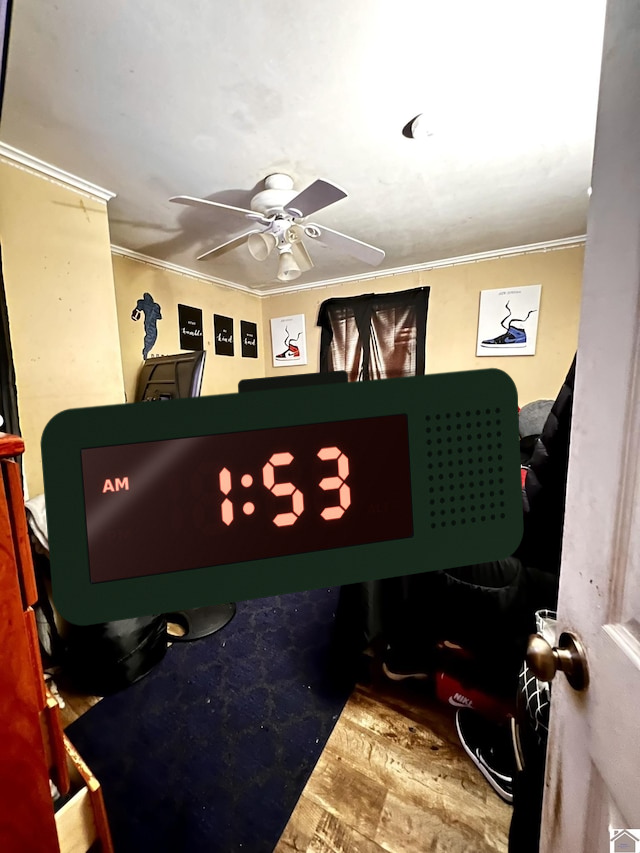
1 h 53 min
